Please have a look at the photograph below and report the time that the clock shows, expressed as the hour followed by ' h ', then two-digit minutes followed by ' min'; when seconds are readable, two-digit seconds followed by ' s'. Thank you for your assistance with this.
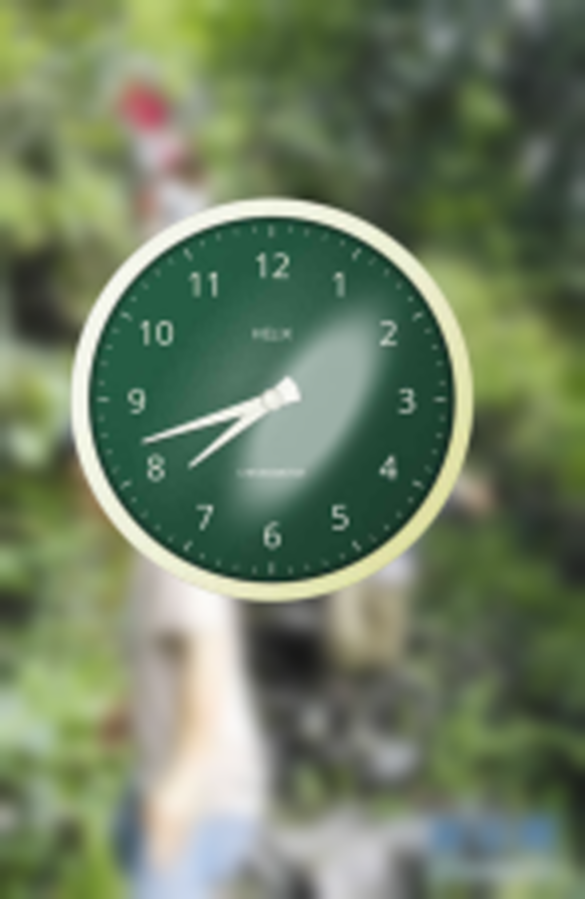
7 h 42 min
